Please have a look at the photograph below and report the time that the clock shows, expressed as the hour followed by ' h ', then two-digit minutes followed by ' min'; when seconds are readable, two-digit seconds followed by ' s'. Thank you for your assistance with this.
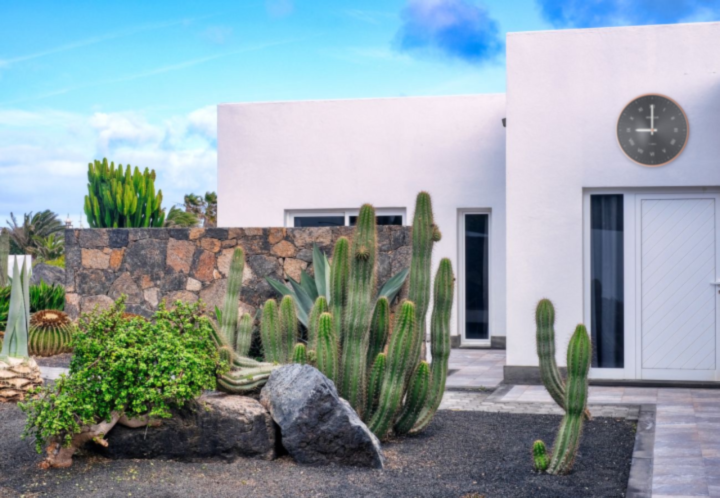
9 h 00 min
